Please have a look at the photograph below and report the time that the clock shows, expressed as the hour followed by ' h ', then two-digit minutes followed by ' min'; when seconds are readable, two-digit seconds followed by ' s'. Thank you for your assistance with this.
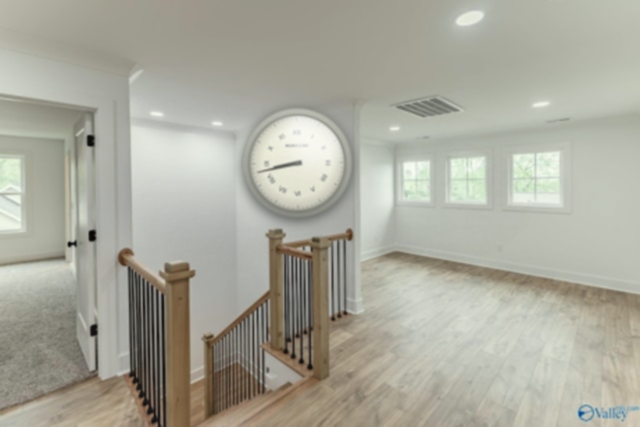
8 h 43 min
